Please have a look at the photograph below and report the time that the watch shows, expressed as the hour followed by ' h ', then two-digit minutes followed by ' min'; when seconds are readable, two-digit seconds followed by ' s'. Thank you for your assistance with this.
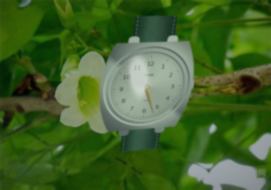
5 h 27 min
